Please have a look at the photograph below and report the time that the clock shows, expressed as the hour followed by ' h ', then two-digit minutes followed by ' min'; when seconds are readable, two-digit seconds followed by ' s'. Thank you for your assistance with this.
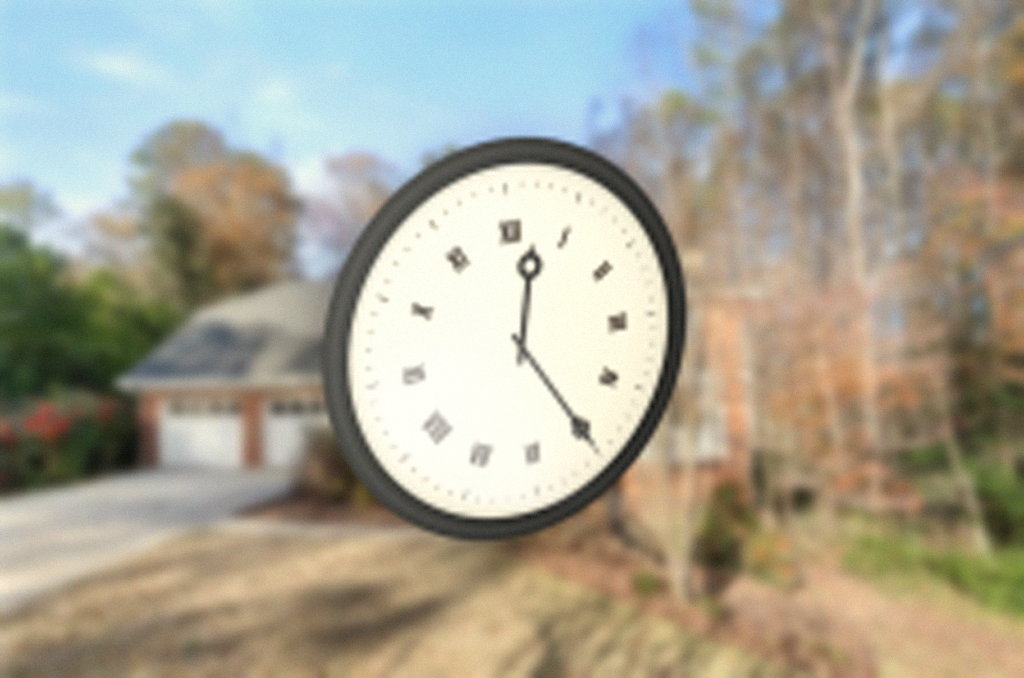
12 h 25 min
